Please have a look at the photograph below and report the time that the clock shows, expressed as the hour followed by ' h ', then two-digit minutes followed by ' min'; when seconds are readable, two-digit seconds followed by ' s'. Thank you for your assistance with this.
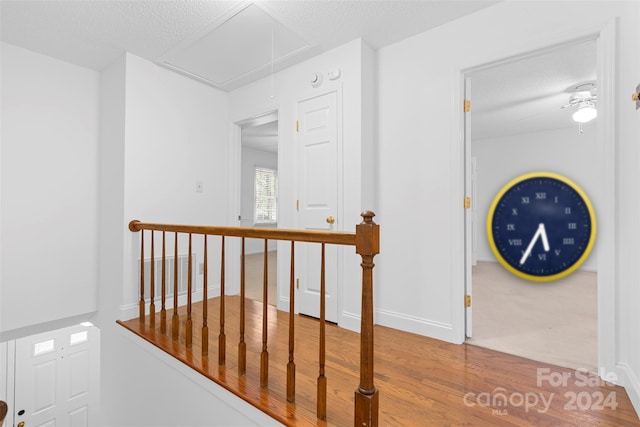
5 h 35 min
